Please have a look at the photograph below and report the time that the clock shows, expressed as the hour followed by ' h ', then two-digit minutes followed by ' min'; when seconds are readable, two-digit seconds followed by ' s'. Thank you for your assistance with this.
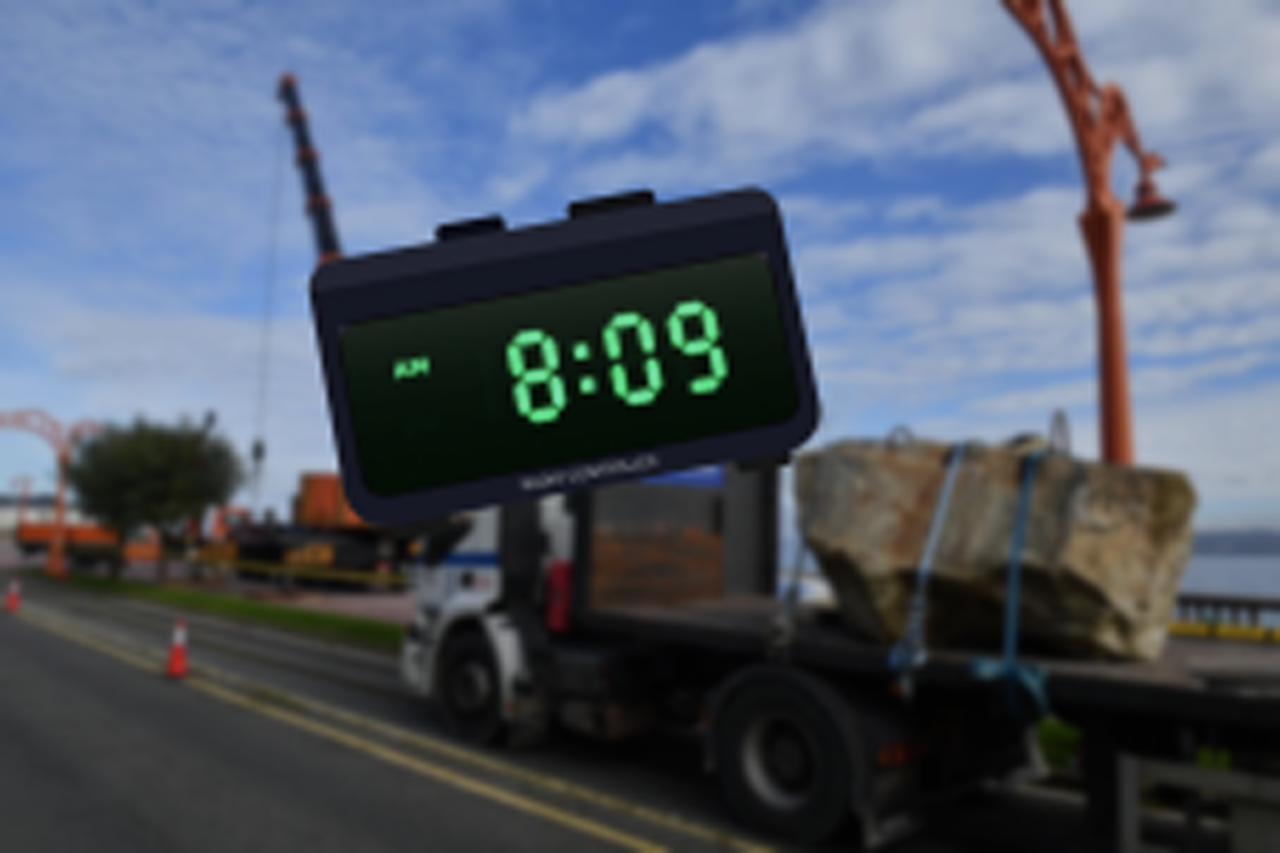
8 h 09 min
